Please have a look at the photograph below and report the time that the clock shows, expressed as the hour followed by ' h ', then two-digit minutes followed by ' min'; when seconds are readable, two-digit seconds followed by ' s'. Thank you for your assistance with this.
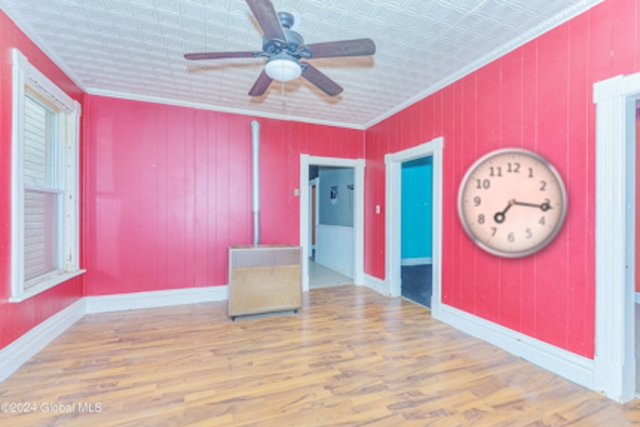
7 h 16 min
